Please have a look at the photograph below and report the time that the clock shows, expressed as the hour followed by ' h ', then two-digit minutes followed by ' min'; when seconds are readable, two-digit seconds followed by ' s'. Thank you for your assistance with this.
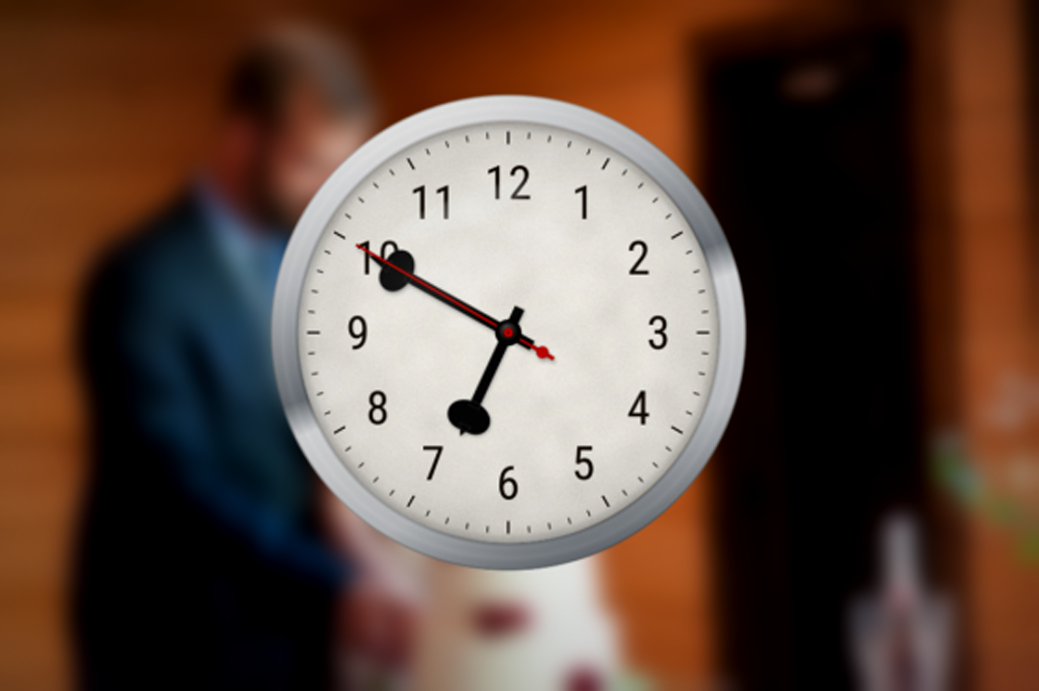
6 h 49 min 50 s
